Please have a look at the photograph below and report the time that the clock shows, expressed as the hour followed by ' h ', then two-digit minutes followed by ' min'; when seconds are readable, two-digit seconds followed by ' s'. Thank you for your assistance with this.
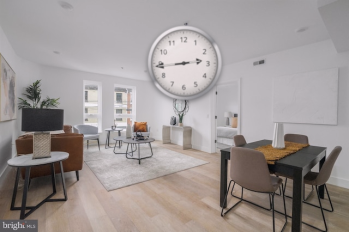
2 h 44 min
